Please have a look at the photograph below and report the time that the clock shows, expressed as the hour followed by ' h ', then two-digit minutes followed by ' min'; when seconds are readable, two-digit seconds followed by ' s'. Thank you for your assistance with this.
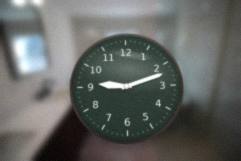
9 h 12 min
